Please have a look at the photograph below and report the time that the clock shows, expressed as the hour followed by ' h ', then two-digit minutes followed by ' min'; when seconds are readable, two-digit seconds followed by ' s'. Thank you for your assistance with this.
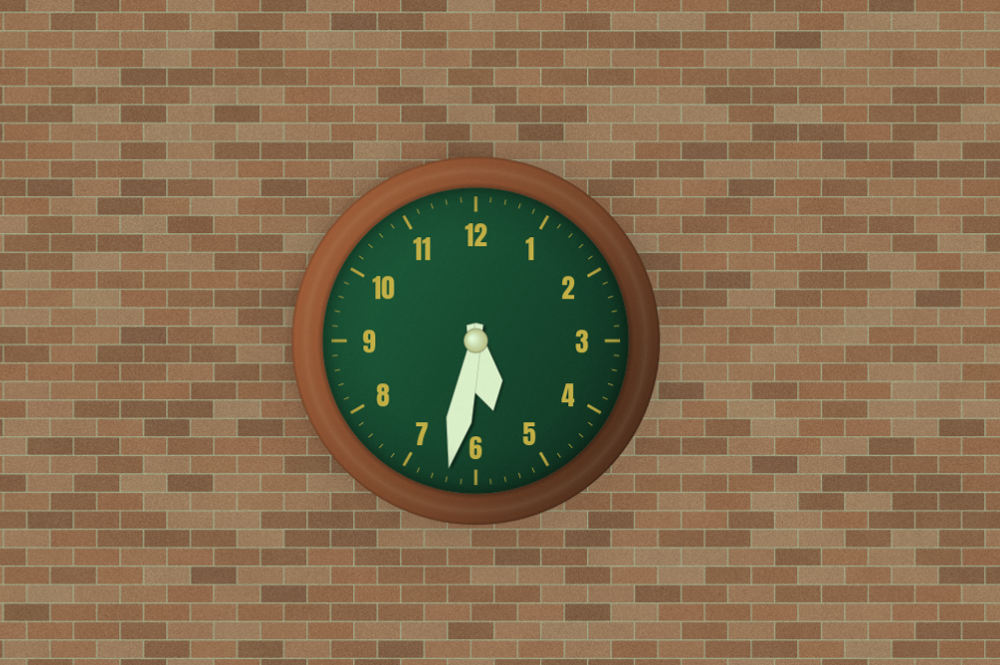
5 h 32 min
